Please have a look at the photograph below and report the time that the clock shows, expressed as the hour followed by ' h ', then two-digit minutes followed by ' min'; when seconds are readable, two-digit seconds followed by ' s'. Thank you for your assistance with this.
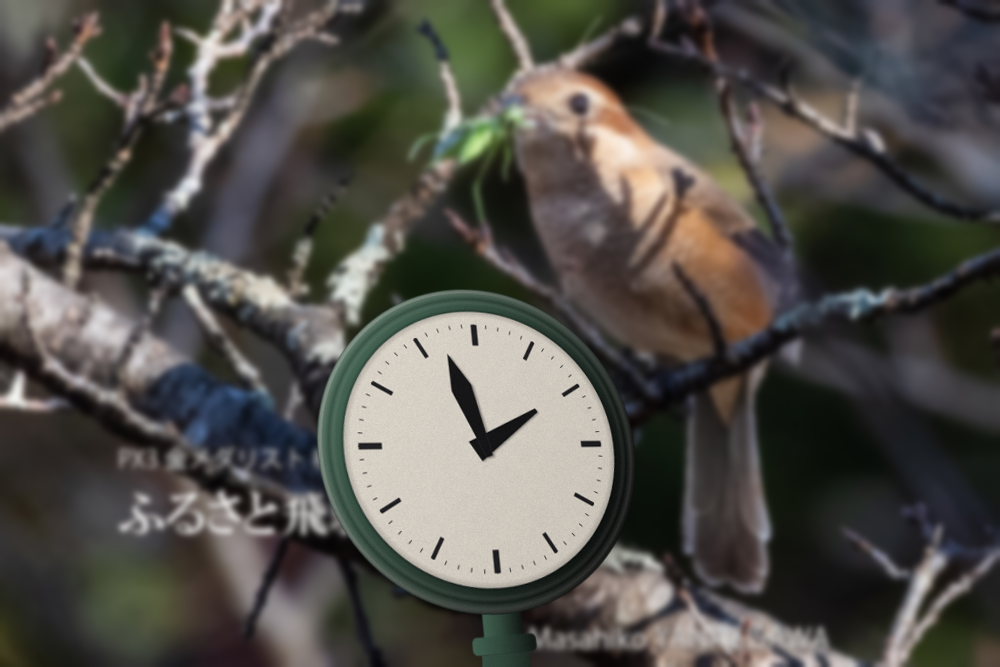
1 h 57 min
